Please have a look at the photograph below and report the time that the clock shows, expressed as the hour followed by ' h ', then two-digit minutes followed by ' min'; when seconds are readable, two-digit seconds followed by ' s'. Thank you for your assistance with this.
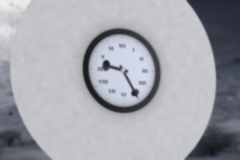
9 h 25 min
